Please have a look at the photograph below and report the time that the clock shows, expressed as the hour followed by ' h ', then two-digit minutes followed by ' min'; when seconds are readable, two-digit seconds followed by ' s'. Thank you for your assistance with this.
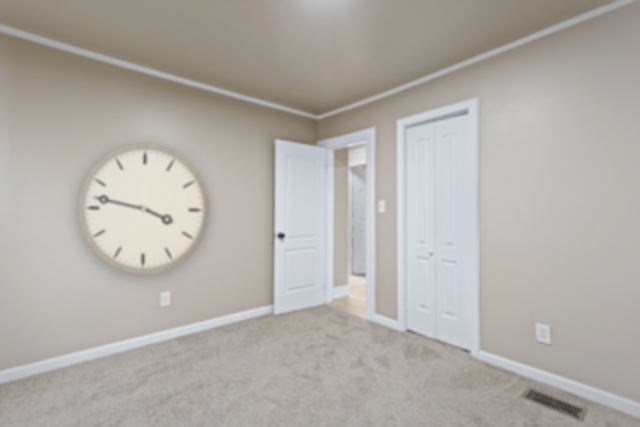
3 h 47 min
